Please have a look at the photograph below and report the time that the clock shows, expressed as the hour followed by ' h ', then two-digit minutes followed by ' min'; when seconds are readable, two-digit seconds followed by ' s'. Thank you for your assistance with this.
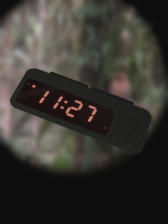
11 h 27 min
